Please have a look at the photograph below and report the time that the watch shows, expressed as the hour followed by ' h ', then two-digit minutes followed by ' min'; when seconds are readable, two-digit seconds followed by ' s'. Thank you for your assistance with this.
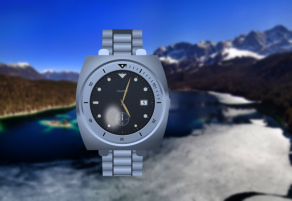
5 h 03 min
